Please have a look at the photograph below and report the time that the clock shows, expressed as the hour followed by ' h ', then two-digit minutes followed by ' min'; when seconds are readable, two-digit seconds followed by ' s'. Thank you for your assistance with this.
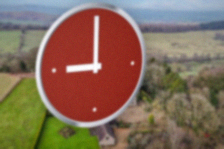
9 h 00 min
